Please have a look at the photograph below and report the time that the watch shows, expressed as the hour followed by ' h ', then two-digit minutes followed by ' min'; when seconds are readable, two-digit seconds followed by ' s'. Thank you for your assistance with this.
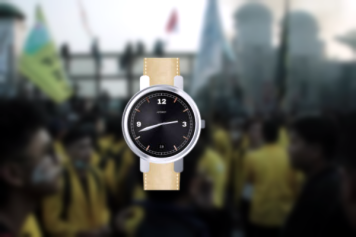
2 h 42 min
